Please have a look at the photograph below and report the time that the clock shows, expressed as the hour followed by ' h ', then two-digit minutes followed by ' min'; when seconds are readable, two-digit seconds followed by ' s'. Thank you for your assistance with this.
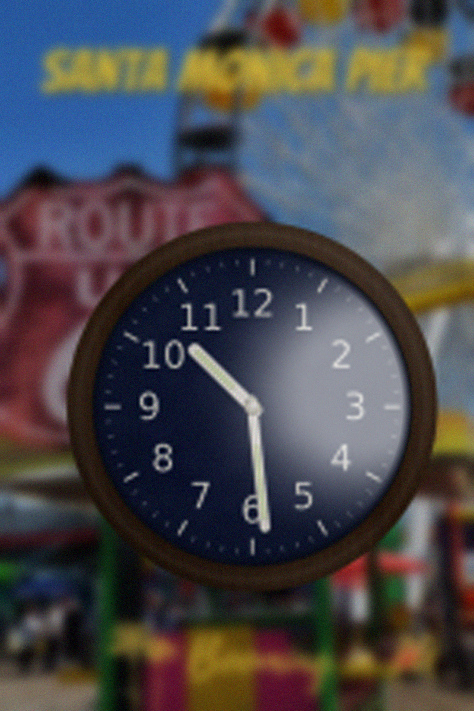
10 h 29 min
